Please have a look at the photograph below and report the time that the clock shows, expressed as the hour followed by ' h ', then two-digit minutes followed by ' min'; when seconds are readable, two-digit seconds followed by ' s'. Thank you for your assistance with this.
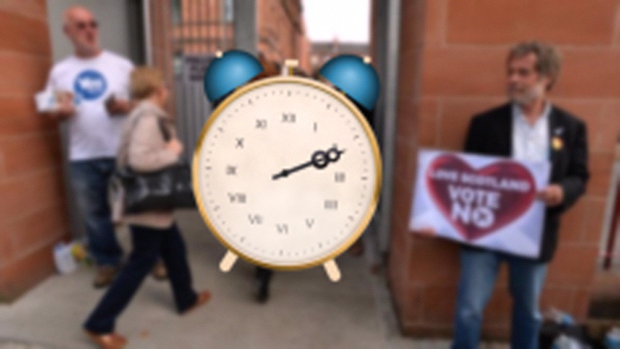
2 h 11 min
